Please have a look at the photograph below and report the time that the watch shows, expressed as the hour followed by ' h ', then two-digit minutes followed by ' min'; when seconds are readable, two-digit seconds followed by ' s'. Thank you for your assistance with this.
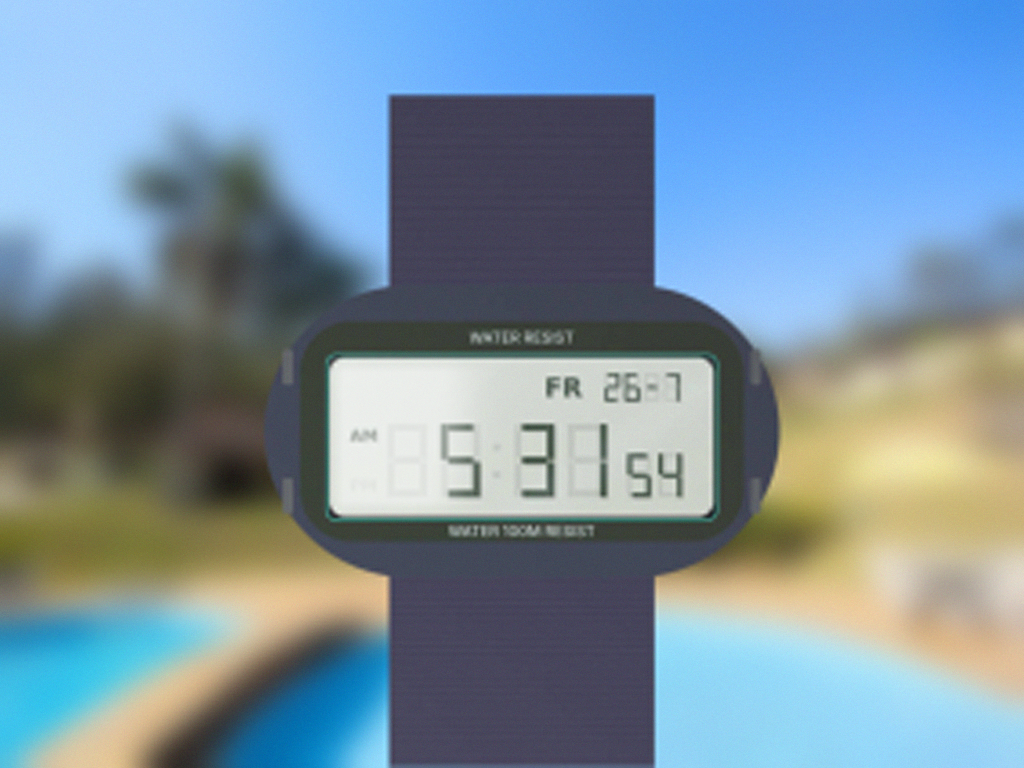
5 h 31 min 54 s
